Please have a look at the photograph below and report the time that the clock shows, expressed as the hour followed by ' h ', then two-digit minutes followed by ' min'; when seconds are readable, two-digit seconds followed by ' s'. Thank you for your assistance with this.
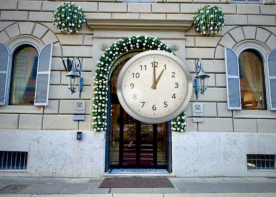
1 h 00 min
